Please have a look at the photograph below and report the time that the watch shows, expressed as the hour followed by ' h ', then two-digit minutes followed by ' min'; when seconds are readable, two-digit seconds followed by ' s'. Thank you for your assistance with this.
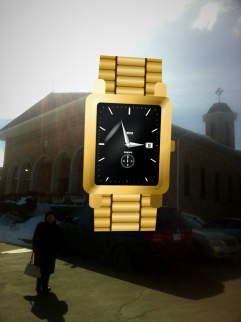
2 h 57 min
